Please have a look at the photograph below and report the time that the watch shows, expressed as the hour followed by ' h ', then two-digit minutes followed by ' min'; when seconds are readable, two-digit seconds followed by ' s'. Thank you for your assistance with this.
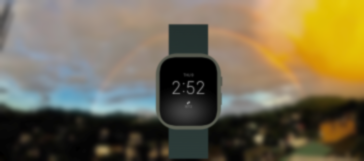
2 h 52 min
